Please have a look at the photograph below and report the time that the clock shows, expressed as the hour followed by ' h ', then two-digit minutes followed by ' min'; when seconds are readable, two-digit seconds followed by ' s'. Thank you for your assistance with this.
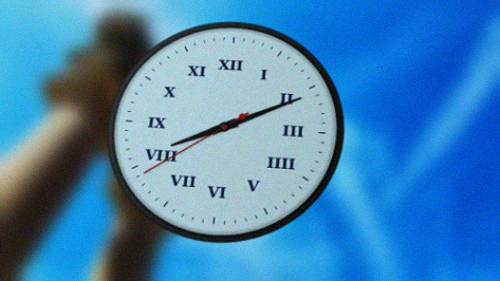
8 h 10 min 39 s
